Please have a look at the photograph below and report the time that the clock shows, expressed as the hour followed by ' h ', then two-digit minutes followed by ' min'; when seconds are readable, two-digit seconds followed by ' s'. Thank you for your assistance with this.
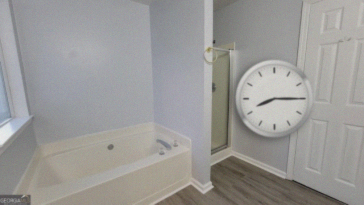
8 h 15 min
